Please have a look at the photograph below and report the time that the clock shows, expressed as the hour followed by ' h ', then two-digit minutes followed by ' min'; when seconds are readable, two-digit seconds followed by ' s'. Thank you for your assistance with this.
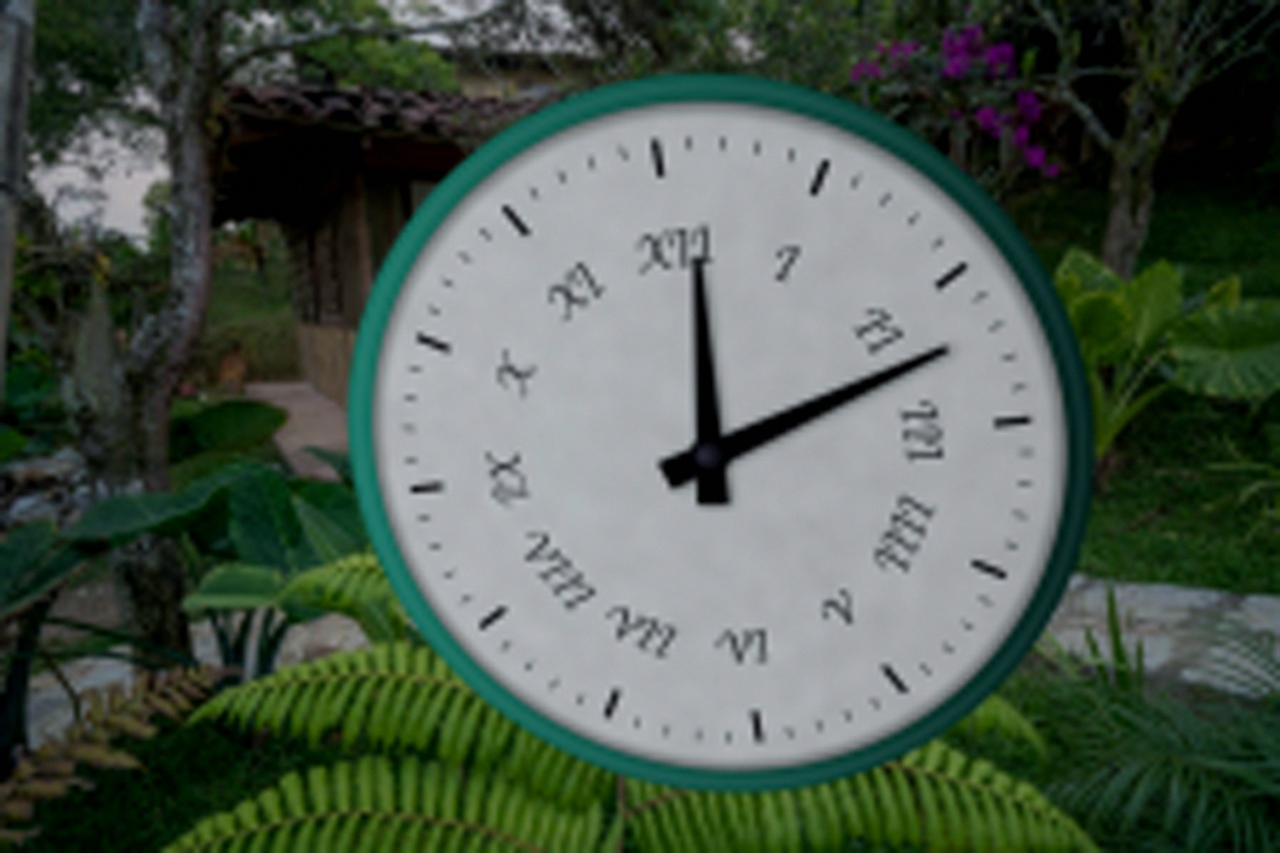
12 h 12 min
